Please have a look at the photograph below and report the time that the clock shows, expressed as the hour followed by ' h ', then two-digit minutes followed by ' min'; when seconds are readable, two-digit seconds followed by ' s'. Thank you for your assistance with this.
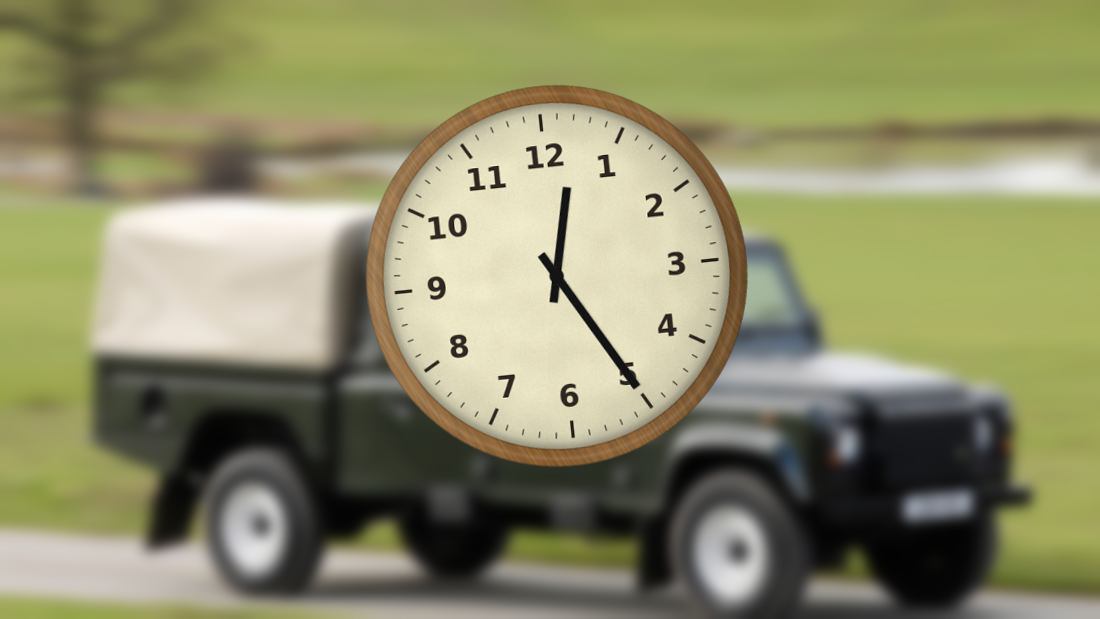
12 h 25 min
